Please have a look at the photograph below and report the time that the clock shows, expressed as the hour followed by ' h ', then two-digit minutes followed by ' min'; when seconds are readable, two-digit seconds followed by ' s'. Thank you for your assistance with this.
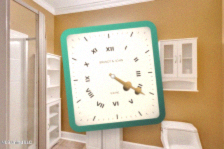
4 h 21 min
